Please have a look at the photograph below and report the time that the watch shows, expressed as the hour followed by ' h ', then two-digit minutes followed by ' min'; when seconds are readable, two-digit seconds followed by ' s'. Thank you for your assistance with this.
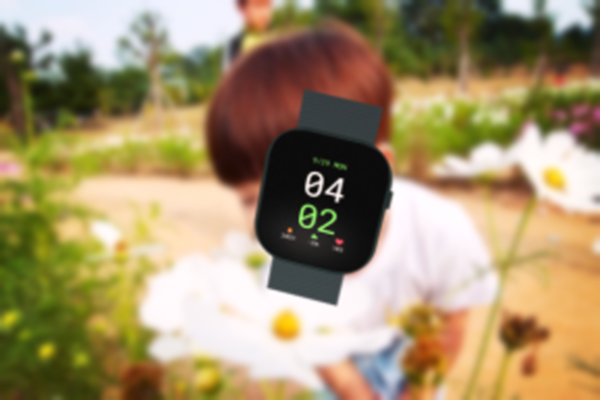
4 h 02 min
